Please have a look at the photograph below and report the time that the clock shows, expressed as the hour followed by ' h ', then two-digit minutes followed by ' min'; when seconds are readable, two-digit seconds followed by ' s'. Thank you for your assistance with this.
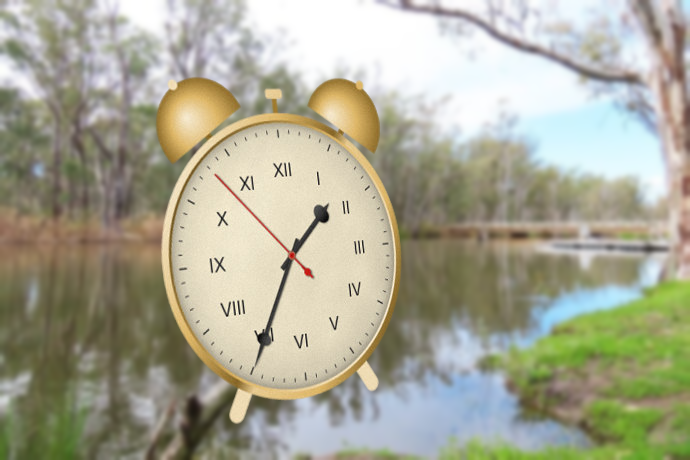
1 h 34 min 53 s
